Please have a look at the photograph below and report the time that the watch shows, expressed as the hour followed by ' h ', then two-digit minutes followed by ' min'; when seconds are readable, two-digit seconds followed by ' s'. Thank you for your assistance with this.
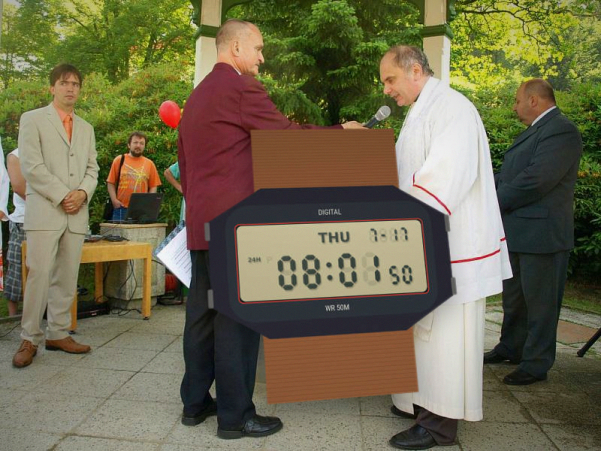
8 h 01 min 50 s
